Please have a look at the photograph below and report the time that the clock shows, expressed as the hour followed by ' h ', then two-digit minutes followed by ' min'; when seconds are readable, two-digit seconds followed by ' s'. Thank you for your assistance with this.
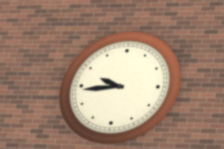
9 h 44 min
